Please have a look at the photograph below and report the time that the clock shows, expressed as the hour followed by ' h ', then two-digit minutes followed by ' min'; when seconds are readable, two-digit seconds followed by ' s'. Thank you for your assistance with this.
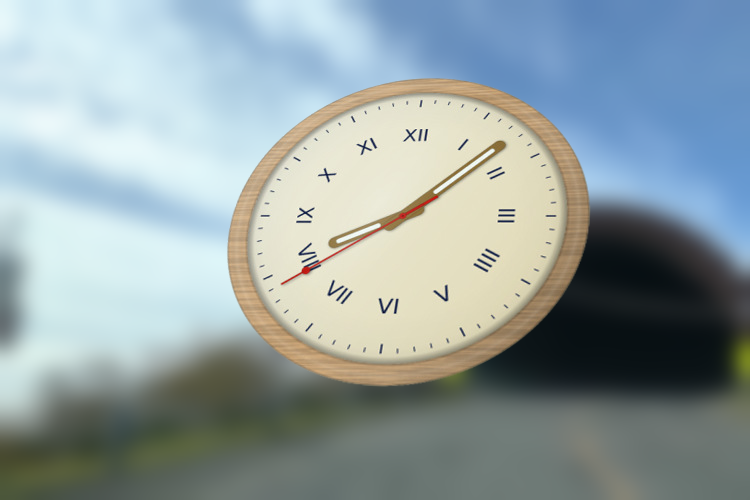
8 h 07 min 39 s
